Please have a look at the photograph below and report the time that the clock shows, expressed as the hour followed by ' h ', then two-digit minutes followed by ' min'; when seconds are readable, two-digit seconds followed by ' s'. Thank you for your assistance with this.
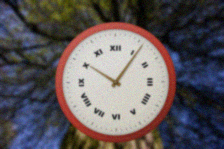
10 h 06 min
